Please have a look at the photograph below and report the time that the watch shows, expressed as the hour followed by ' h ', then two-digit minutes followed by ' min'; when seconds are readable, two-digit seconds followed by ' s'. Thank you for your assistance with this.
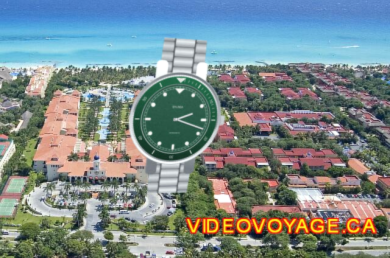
2 h 18 min
